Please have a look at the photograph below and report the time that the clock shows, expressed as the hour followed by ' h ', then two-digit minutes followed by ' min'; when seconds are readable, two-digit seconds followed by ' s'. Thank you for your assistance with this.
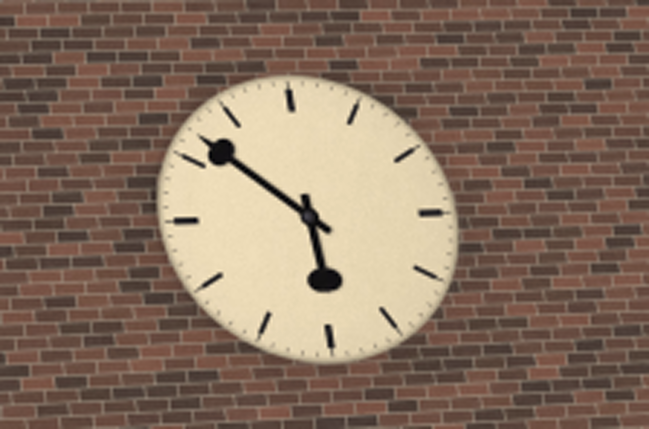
5 h 52 min
